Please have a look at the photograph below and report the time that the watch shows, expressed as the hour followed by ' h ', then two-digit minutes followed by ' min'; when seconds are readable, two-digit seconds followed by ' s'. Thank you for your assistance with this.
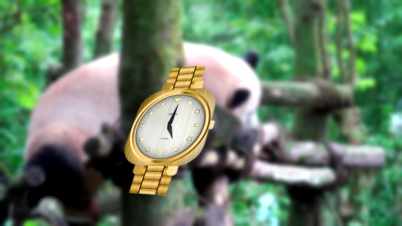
5 h 01 min
